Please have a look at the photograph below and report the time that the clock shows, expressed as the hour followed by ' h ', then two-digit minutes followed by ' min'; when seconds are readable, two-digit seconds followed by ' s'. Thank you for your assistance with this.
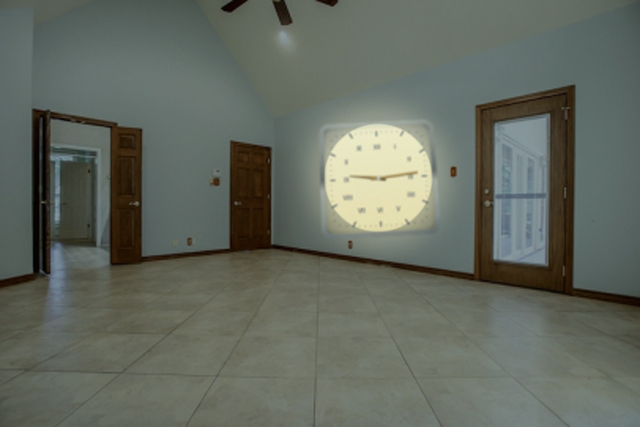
9 h 14 min
